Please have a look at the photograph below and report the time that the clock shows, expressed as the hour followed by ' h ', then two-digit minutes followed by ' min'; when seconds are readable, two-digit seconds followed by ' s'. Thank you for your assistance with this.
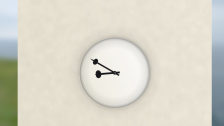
8 h 50 min
